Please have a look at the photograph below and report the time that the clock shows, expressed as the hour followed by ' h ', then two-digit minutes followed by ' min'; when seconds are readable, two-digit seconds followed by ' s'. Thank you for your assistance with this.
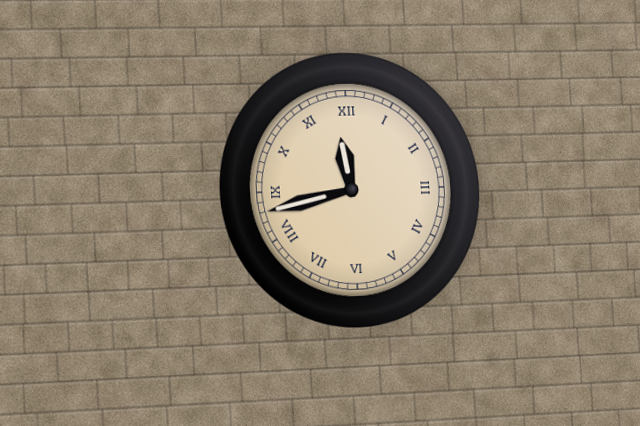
11 h 43 min
